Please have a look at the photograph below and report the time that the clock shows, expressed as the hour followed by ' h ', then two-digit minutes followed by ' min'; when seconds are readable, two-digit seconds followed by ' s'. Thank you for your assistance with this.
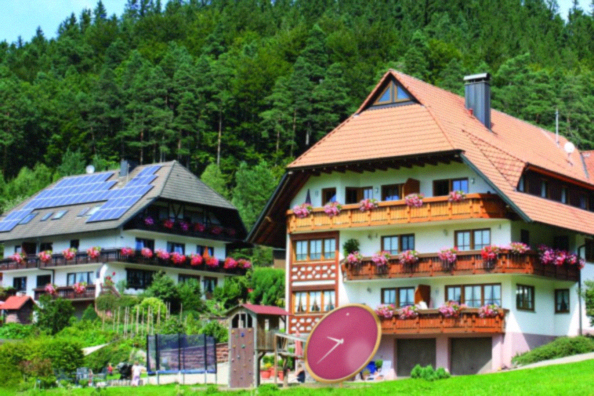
9 h 37 min
